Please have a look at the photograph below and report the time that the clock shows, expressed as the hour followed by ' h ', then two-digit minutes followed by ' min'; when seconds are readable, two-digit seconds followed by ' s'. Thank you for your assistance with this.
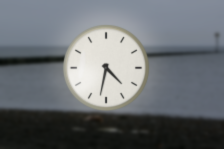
4 h 32 min
